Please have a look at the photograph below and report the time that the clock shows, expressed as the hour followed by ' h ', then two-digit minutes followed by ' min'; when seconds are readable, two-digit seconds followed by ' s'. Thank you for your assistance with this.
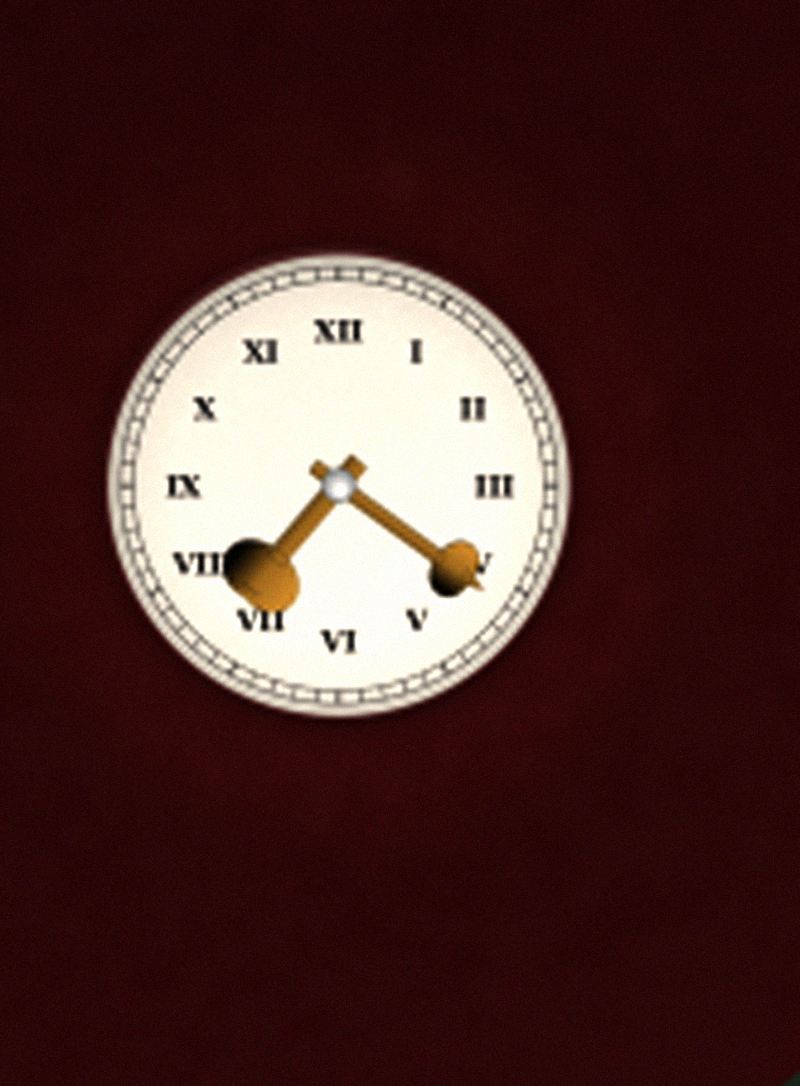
7 h 21 min
